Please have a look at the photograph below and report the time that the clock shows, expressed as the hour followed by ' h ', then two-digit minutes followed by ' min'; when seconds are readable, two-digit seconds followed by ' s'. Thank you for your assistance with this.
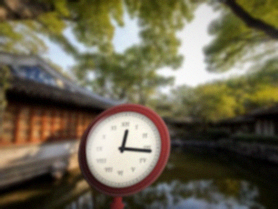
12 h 16 min
